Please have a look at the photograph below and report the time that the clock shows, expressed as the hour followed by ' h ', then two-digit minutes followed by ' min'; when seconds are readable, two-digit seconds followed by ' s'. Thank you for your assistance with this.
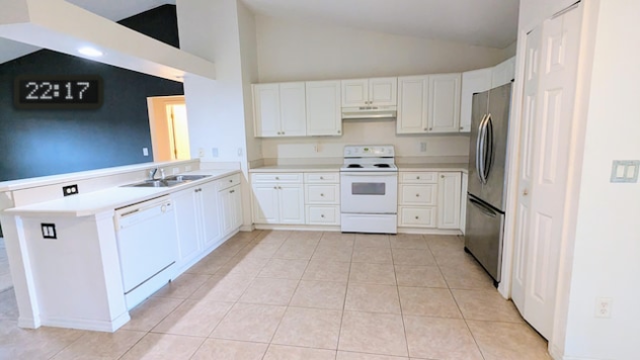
22 h 17 min
